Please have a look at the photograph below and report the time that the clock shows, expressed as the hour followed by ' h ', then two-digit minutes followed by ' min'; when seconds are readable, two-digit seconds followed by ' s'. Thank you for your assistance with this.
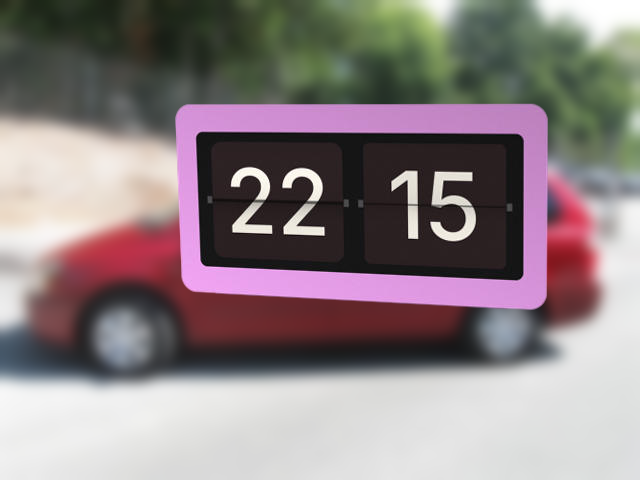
22 h 15 min
